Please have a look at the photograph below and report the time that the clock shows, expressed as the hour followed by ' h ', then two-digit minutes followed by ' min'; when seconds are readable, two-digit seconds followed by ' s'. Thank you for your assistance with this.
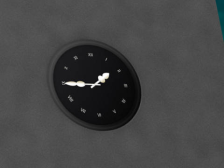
1 h 45 min
